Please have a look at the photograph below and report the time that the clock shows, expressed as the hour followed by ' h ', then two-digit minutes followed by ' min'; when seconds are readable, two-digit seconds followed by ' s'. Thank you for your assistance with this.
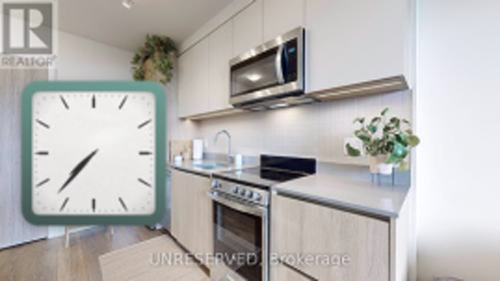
7 h 37 min
